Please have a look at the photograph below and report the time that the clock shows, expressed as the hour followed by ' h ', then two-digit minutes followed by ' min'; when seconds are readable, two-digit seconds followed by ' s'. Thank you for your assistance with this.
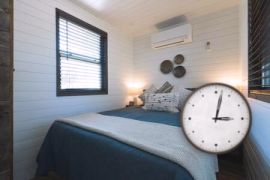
3 h 02 min
